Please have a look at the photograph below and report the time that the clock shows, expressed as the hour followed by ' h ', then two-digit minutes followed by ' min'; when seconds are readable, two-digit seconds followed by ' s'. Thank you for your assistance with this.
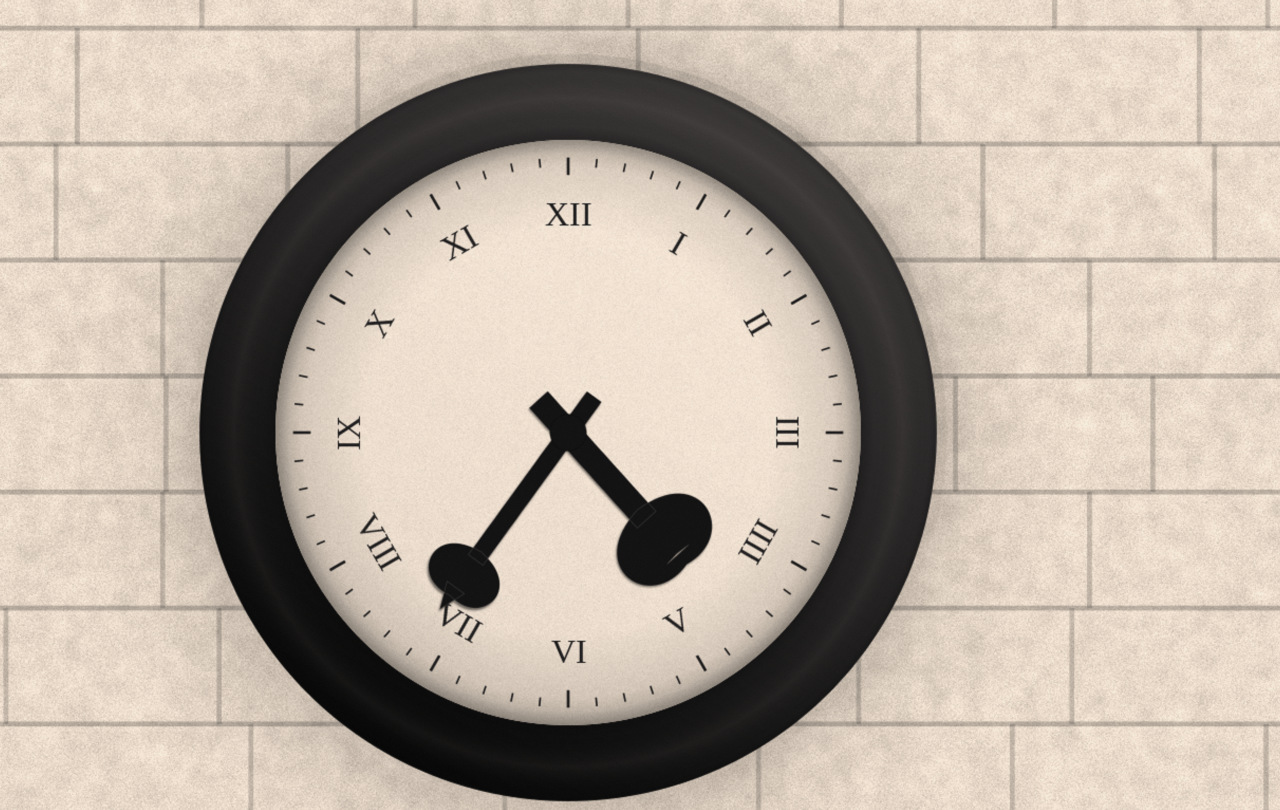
4 h 36 min
